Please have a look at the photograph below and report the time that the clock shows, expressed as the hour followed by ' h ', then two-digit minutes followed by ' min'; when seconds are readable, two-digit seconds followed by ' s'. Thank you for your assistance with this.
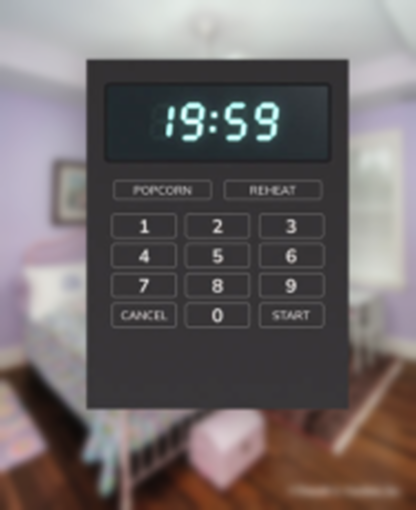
19 h 59 min
